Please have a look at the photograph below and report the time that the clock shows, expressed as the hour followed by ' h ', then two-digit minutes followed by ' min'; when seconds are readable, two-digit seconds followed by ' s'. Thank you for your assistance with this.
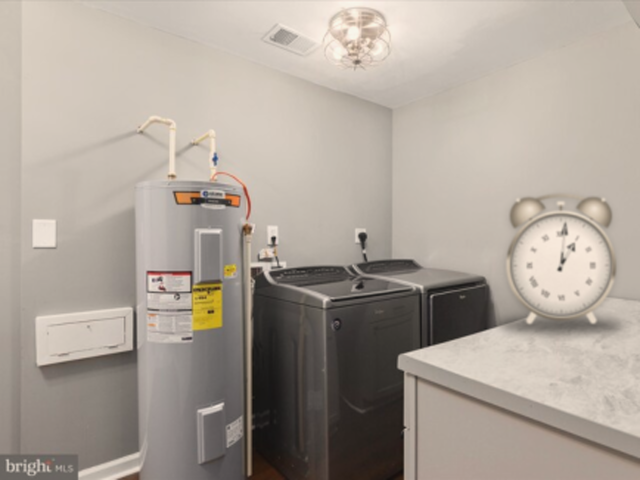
1 h 01 min
